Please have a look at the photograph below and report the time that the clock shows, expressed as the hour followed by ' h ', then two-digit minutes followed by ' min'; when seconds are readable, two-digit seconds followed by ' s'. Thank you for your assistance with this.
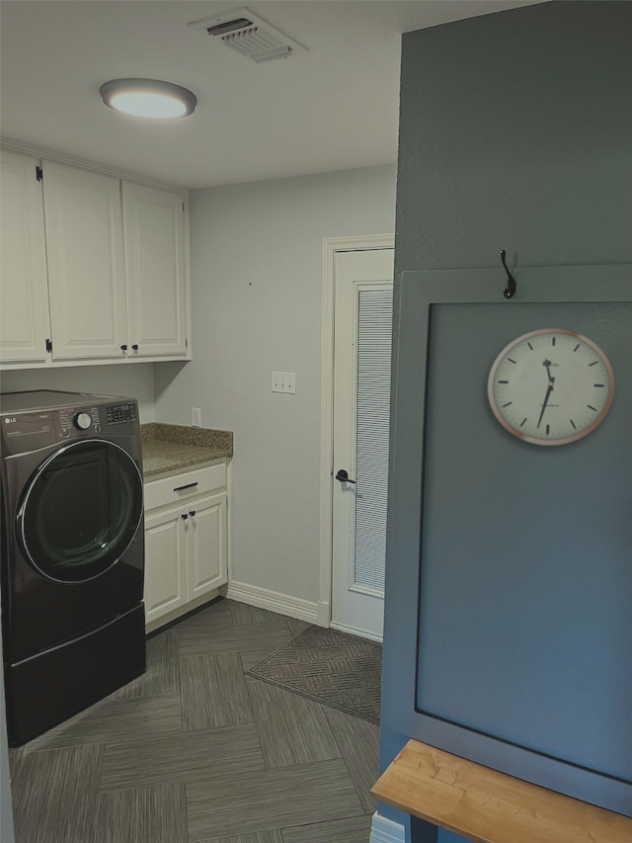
11 h 32 min
